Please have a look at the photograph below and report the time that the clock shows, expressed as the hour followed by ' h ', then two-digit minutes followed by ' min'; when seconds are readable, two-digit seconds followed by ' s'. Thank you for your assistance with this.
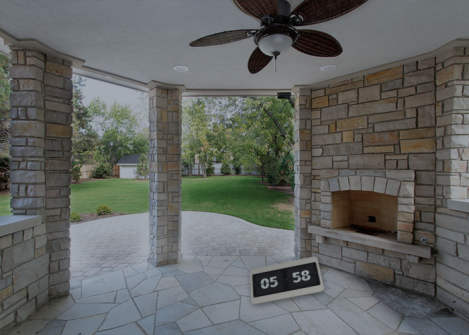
5 h 58 min
